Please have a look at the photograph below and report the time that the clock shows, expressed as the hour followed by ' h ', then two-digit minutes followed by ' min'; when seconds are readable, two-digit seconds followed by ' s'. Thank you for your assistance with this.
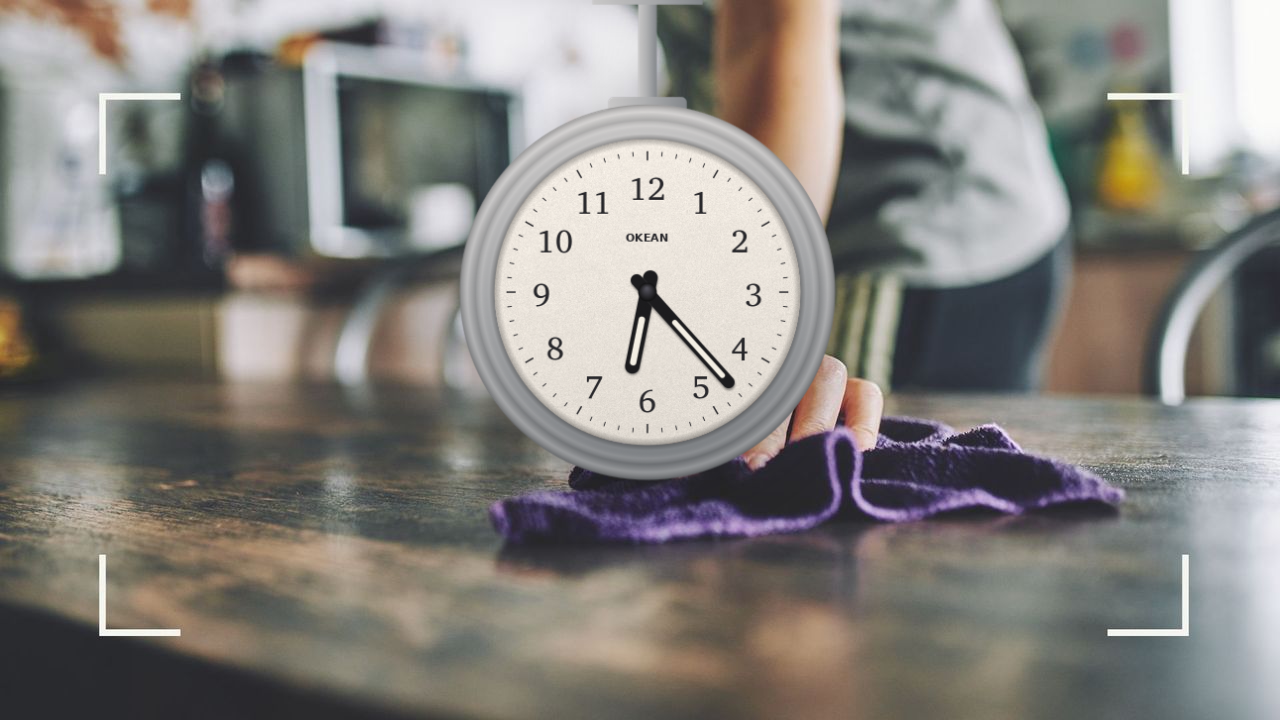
6 h 23 min
